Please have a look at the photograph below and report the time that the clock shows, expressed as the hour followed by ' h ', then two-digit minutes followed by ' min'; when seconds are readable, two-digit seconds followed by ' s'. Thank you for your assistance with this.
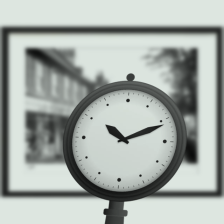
10 h 11 min
